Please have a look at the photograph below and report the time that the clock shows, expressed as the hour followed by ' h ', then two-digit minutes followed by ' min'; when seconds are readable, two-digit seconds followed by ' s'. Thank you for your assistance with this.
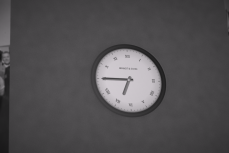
6 h 45 min
